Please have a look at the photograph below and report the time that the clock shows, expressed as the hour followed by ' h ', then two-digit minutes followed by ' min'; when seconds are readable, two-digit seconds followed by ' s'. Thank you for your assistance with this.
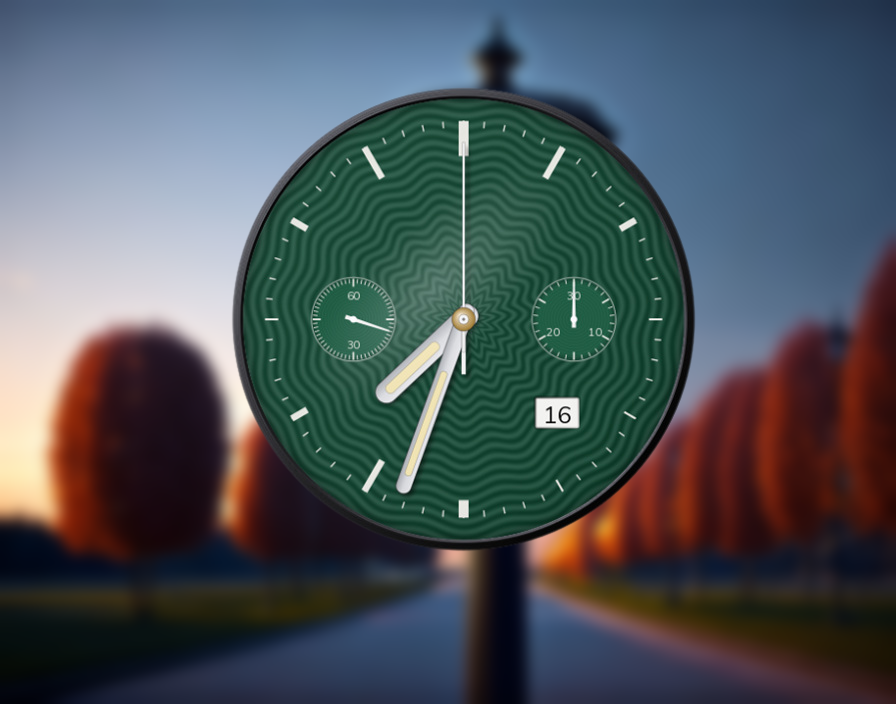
7 h 33 min 18 s
